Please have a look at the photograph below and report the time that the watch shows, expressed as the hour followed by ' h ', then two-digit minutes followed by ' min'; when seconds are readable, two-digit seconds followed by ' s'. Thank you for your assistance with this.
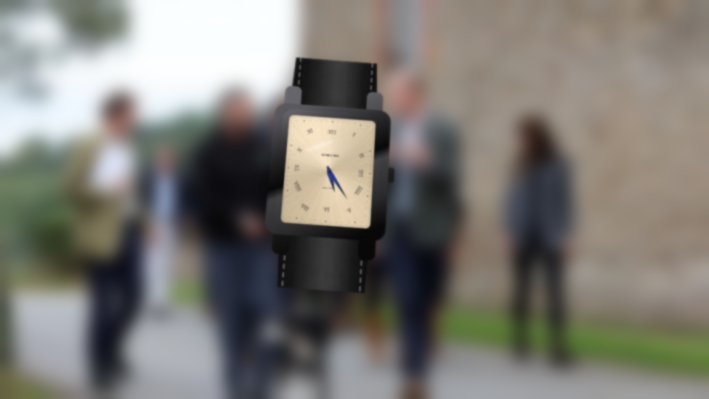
5 h 24 min
